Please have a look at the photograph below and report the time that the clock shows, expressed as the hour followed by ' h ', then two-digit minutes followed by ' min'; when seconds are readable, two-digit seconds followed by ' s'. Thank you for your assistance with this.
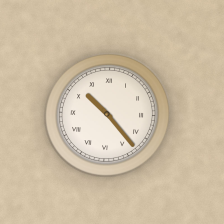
10 h 23 min
